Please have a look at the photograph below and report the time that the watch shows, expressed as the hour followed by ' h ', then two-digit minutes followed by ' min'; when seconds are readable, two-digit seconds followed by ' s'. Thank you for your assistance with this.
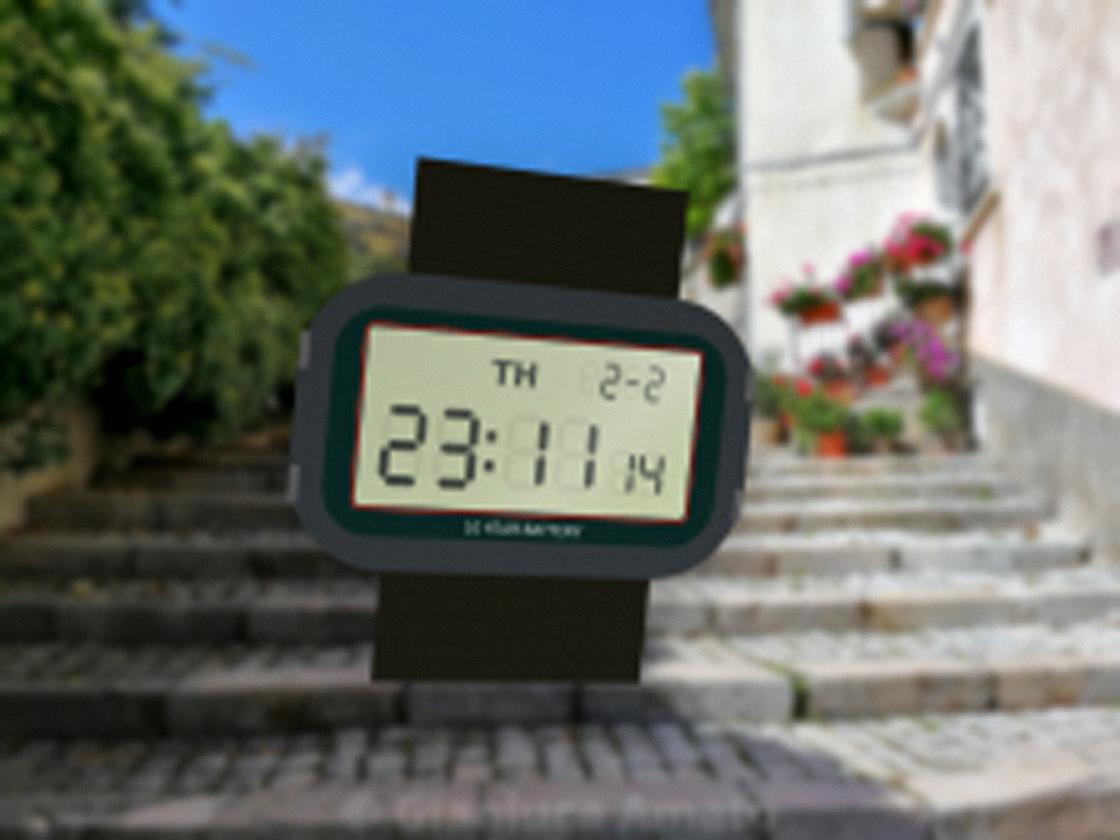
23 h 11 min 14 s
